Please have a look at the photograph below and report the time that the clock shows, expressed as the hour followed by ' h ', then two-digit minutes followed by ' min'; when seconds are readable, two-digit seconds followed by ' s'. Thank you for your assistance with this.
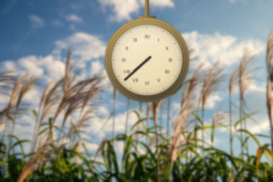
7 h 38 min
